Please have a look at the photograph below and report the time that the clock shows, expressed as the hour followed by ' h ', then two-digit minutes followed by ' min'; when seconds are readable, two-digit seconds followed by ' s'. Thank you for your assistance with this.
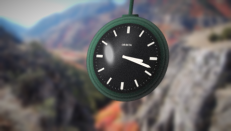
3 h 18 min
